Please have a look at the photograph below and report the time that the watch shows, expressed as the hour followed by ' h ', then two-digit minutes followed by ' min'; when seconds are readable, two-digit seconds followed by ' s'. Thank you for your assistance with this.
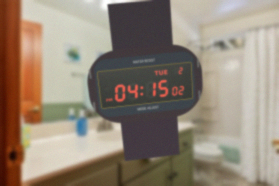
4 h 15 min
